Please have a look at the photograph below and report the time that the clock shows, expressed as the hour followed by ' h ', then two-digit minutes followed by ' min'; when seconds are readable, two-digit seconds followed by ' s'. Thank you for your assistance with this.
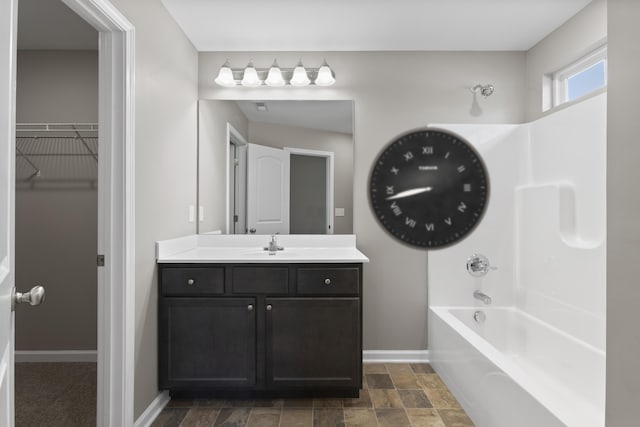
8 h 43 min
